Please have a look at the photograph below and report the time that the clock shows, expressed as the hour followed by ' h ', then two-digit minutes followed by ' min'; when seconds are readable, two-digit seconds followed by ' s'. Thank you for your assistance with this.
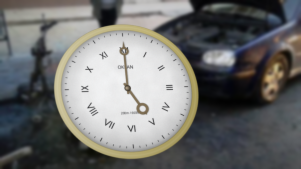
5 h 00 min
